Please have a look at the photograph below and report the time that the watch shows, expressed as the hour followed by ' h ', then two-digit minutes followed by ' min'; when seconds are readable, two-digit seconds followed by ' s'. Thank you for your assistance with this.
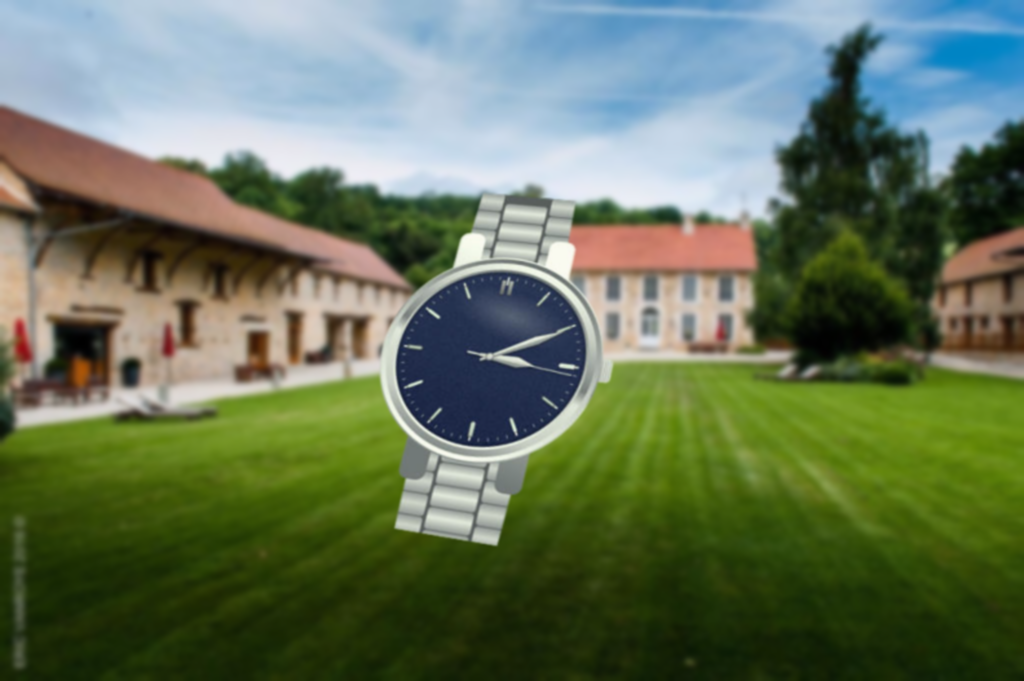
3 h 10 min 16 s
